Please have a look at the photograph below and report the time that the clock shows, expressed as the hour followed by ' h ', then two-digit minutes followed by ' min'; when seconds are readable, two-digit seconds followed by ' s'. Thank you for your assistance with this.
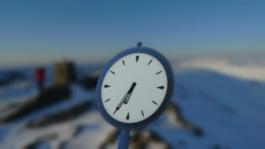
6 h 35 min
